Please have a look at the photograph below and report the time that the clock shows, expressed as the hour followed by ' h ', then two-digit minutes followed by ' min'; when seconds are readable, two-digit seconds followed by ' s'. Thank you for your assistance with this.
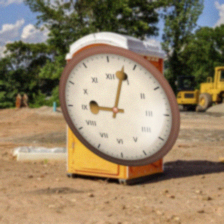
9 h 03 min
